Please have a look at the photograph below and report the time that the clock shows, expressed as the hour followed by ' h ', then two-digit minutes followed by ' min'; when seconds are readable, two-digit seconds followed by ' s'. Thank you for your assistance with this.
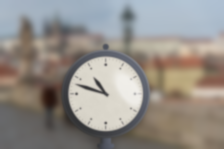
10 h 48 min
